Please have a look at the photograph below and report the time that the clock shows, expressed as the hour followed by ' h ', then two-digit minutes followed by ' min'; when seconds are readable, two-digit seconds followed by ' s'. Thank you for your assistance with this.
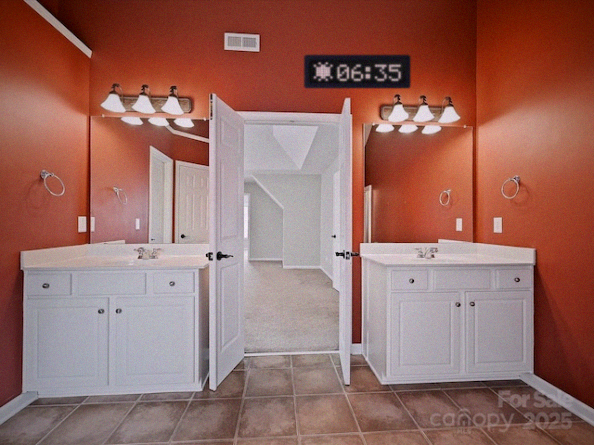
6 h 35 min
